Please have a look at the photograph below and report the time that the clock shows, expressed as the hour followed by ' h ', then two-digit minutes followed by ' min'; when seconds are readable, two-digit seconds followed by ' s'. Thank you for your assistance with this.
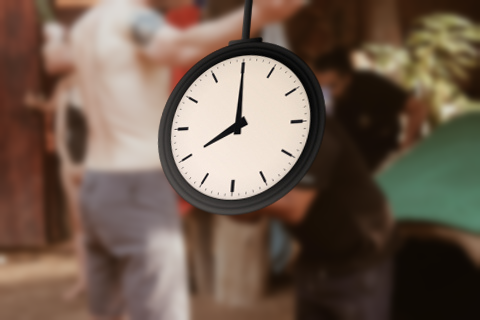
8 h 00 min
